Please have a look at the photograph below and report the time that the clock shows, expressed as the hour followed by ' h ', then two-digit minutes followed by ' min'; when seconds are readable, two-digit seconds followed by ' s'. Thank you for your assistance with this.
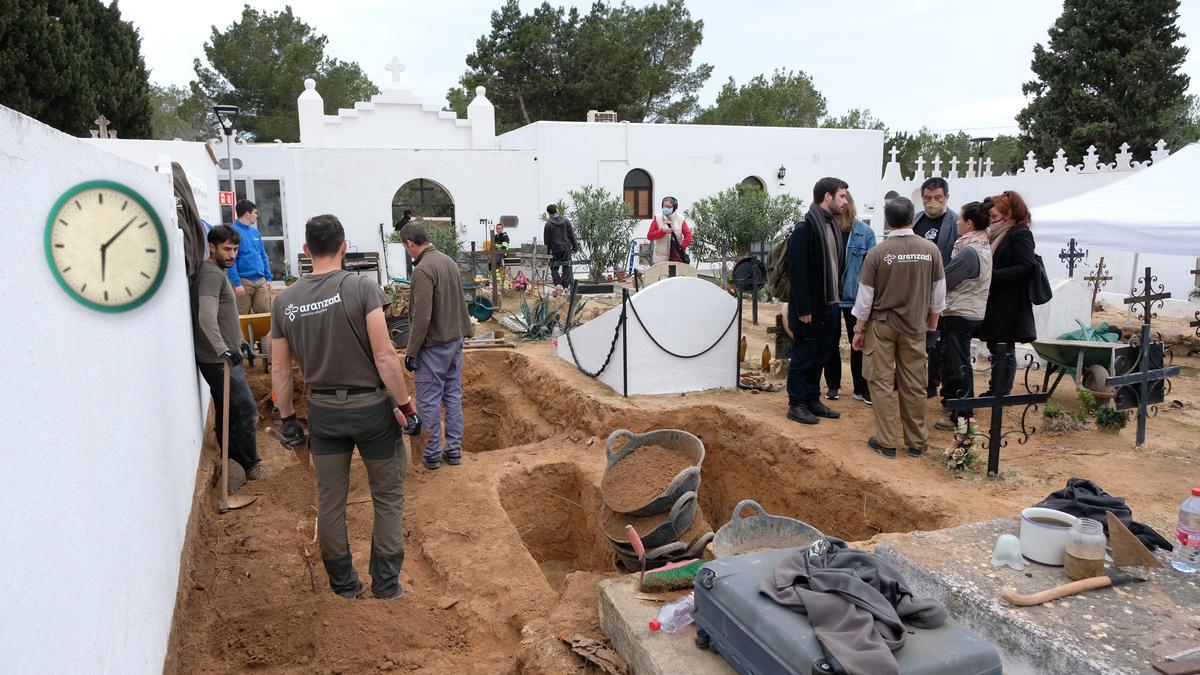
6 h 08 min
